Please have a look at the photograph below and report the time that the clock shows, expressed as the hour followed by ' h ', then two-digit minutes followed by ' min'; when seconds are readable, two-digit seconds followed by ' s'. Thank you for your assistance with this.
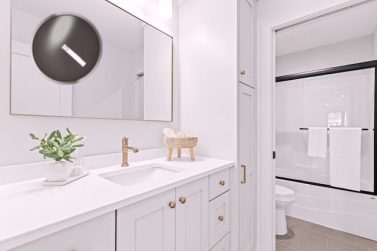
4 h 22 min
